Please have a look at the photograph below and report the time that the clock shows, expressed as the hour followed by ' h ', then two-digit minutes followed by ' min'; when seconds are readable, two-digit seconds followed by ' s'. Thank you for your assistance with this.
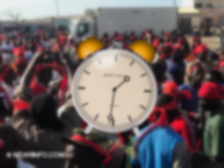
1 h 31 min
